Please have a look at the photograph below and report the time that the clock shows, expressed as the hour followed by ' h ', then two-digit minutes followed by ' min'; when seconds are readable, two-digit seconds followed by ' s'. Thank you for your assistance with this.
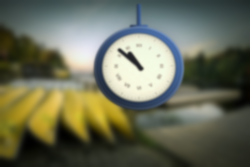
10 h 52 min
